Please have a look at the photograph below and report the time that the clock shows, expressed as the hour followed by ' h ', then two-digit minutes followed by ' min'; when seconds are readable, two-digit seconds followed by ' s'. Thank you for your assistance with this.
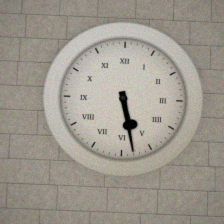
5 h 28 min
